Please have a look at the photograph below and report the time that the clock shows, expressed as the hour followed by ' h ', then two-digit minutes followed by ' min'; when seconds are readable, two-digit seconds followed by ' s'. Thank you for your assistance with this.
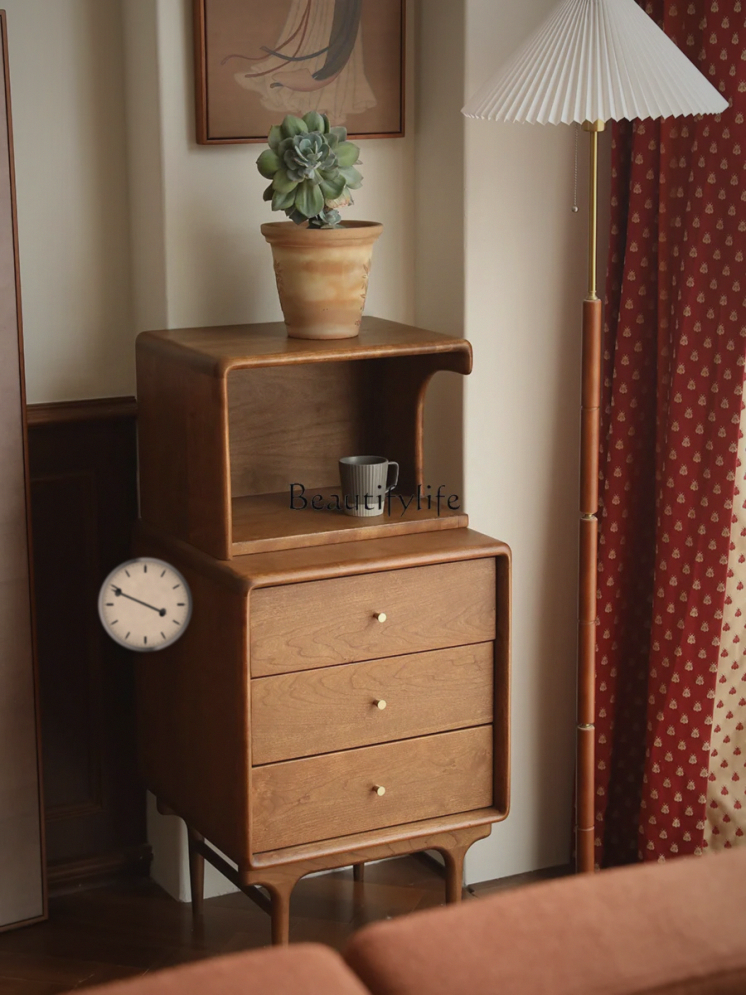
3 h 49 min
